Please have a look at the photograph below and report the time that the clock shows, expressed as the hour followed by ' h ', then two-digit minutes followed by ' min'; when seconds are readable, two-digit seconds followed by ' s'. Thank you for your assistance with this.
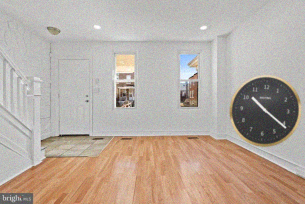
10 h 21 min
